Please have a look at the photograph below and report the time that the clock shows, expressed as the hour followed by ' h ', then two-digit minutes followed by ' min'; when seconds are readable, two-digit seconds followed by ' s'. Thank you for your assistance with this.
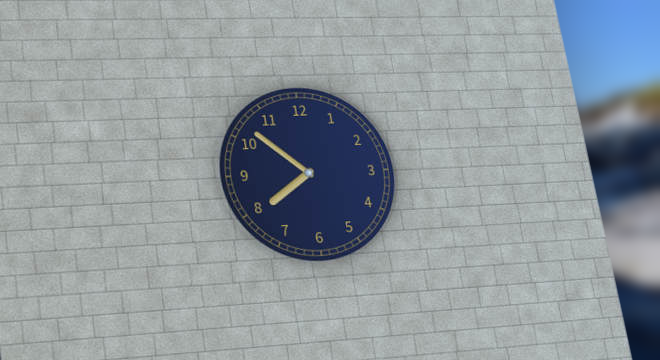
7 h 52 min
